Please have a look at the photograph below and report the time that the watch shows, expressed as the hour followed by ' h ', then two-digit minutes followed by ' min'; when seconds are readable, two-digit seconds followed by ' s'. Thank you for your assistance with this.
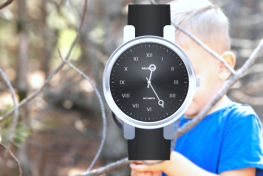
12 h 25 min
